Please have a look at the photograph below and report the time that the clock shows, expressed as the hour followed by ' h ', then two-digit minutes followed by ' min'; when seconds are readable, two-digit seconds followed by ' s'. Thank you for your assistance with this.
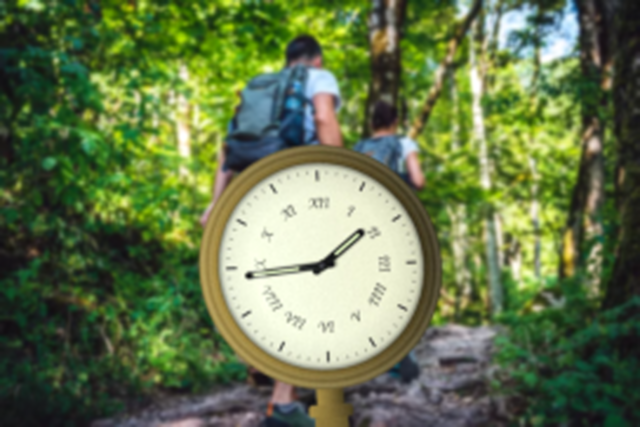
1 h 44 min
